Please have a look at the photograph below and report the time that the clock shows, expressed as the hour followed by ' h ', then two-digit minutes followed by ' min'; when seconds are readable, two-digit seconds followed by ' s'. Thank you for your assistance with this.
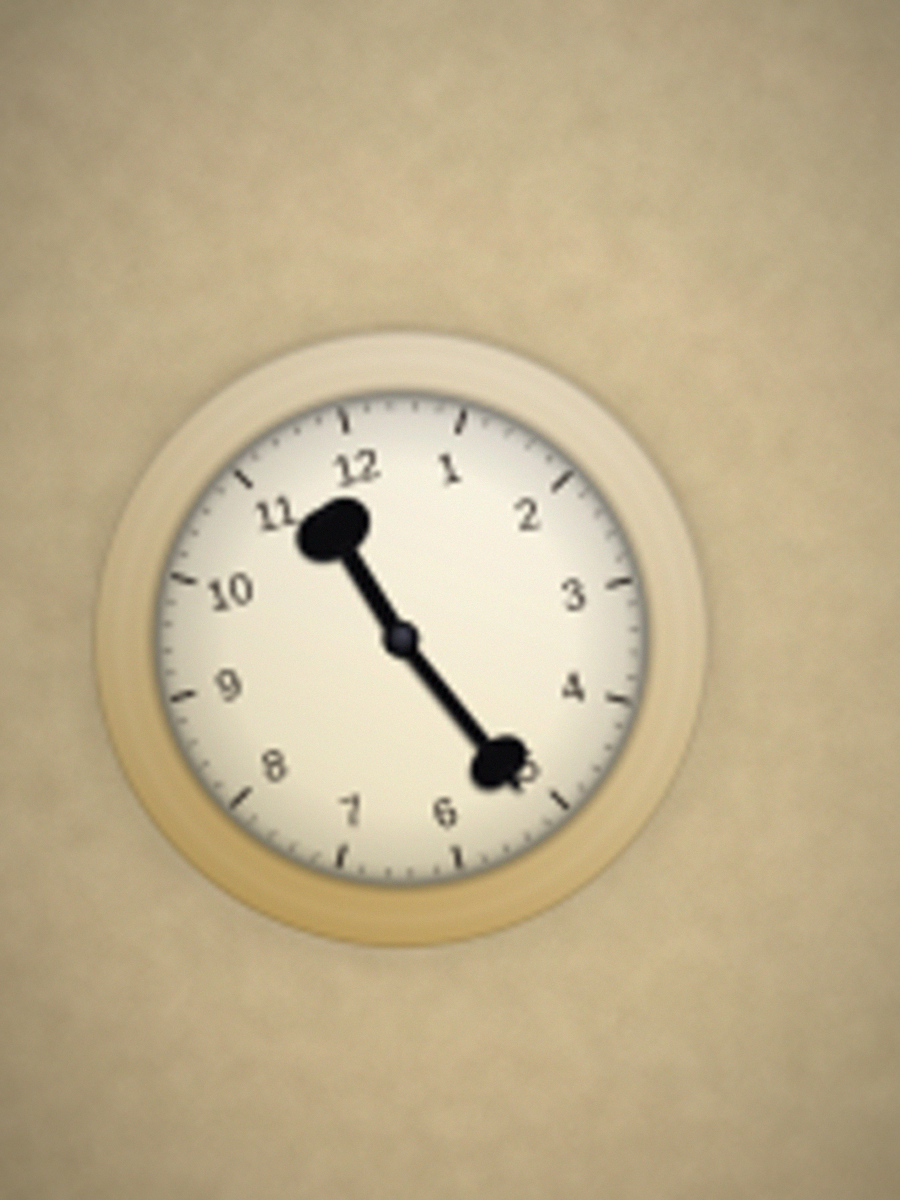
11 h 26 min
